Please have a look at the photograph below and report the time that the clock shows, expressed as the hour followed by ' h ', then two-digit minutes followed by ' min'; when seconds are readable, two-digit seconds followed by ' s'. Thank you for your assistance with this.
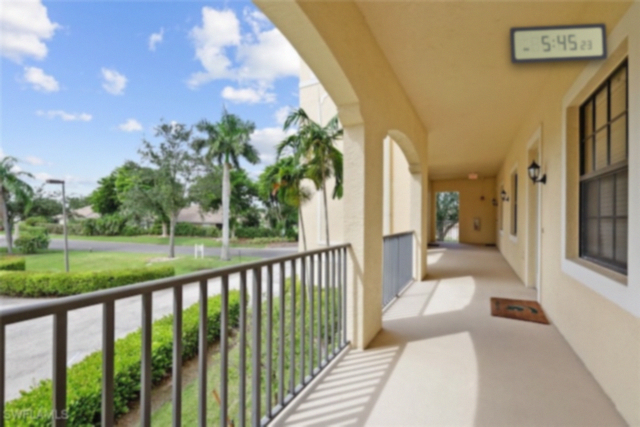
5 h 45 min
